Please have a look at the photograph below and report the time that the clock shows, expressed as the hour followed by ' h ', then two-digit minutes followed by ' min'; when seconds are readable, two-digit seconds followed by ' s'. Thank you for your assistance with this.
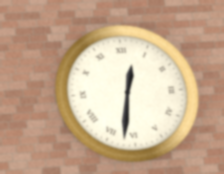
12 h 32 min
